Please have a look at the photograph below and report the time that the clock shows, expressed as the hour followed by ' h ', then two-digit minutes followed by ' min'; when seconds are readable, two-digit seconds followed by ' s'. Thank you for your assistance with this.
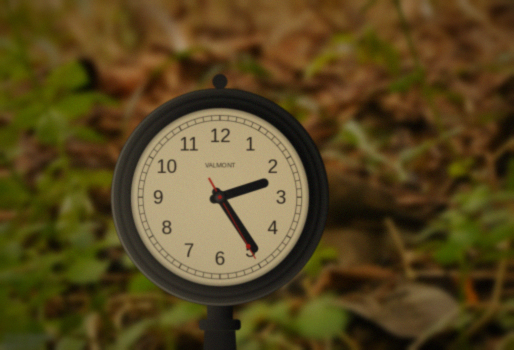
2 h 24 min 25 s
